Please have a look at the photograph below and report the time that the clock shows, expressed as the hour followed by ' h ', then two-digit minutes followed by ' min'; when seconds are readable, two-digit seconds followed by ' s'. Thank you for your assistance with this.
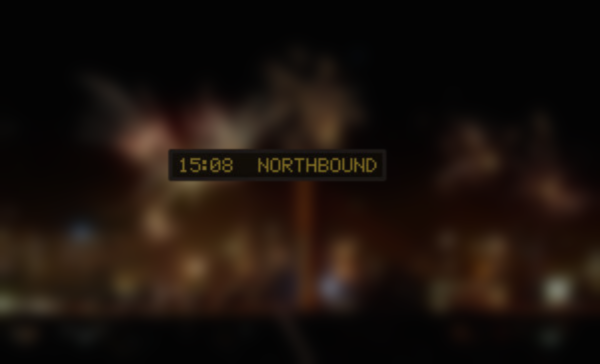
15 h 08 min
